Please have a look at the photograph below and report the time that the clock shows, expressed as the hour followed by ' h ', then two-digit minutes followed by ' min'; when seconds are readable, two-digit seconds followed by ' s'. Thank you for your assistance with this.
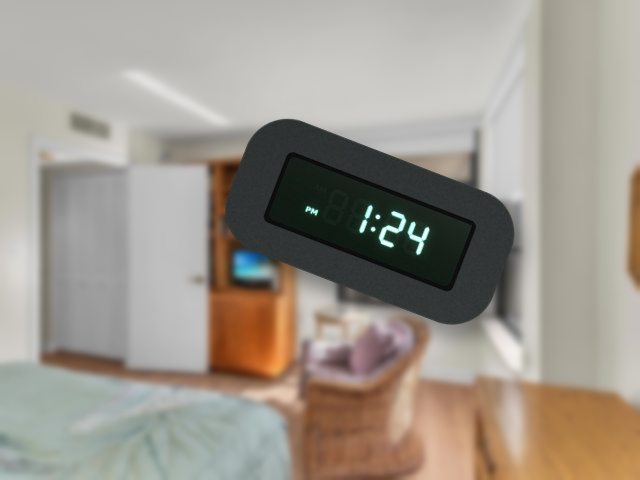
1 h 24 min
